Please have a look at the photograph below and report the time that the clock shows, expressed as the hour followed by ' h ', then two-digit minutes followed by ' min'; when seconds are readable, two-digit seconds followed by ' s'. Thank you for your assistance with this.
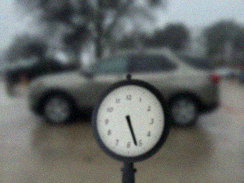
5 h 27 min
